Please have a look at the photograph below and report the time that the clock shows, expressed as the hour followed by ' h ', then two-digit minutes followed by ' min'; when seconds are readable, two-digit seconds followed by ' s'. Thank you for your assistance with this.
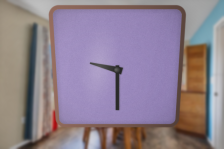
9 h 30 min
